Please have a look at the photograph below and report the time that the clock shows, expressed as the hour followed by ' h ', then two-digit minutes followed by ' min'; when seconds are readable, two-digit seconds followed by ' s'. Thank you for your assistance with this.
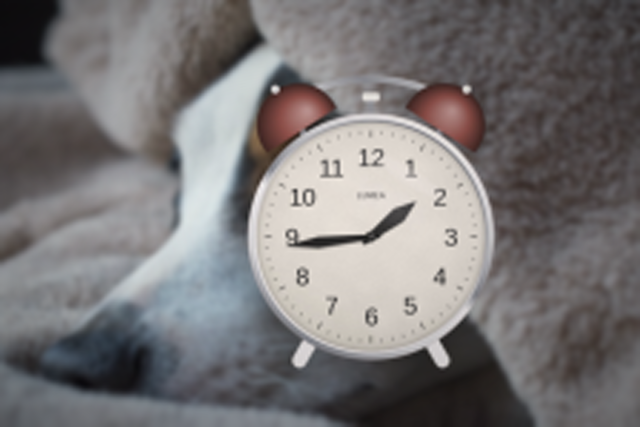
1 h 44 min
